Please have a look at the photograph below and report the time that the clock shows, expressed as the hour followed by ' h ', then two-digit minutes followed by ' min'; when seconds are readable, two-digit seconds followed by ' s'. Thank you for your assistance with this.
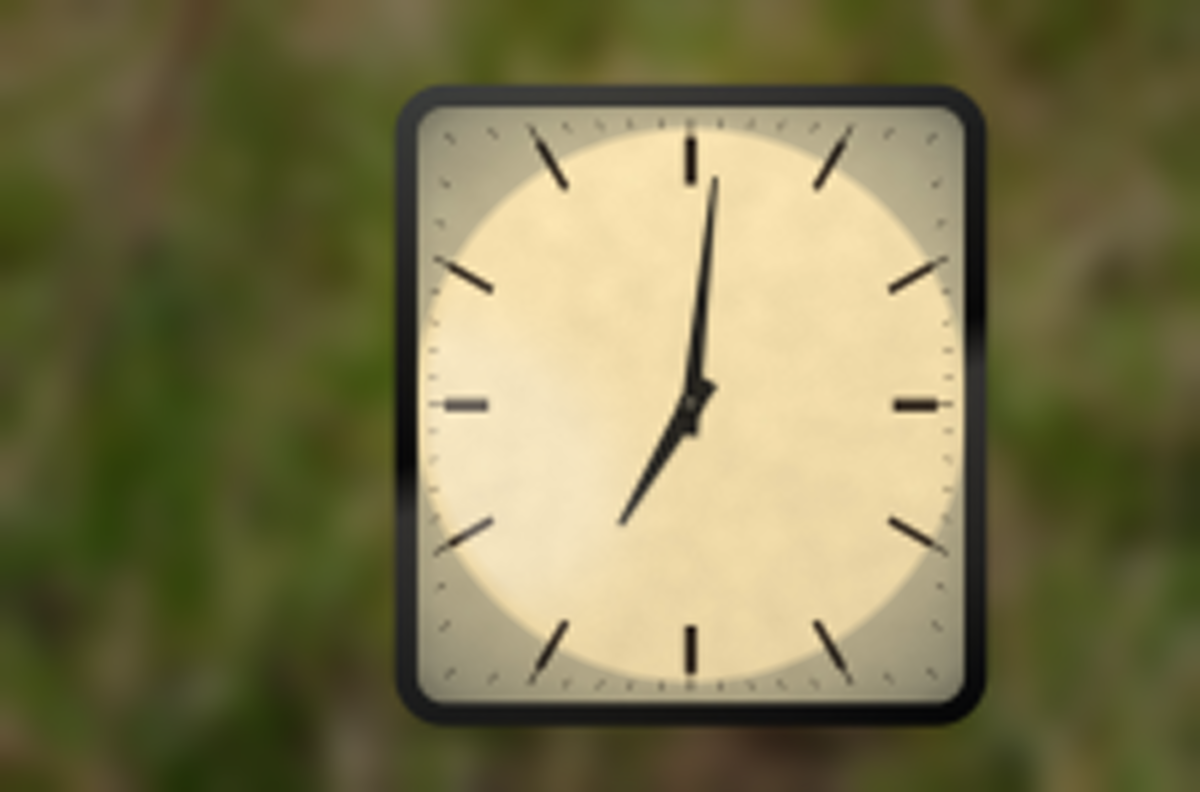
7 h 01 min
